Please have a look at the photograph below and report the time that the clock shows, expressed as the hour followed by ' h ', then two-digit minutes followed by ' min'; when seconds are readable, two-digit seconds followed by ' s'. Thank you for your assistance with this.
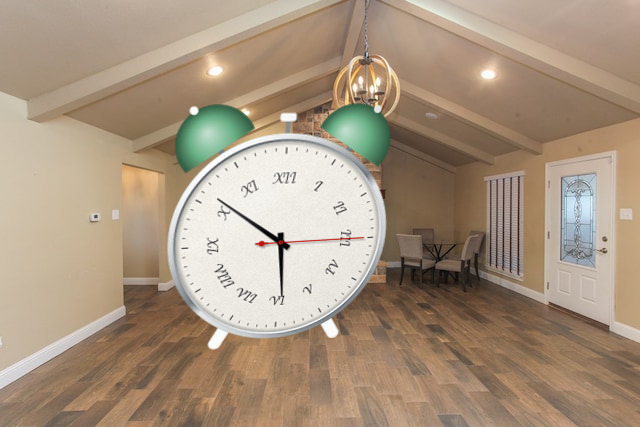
5 h 51 min 15 s
